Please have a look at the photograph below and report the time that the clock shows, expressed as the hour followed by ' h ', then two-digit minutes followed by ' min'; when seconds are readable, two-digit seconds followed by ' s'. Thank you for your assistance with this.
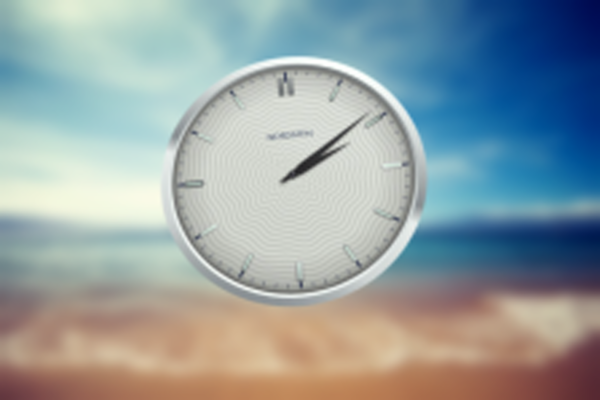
2 h 09 min
